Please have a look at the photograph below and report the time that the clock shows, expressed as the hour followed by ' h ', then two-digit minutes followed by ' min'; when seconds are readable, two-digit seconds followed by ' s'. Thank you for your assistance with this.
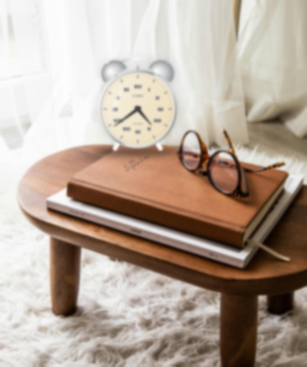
4 h 39 min
